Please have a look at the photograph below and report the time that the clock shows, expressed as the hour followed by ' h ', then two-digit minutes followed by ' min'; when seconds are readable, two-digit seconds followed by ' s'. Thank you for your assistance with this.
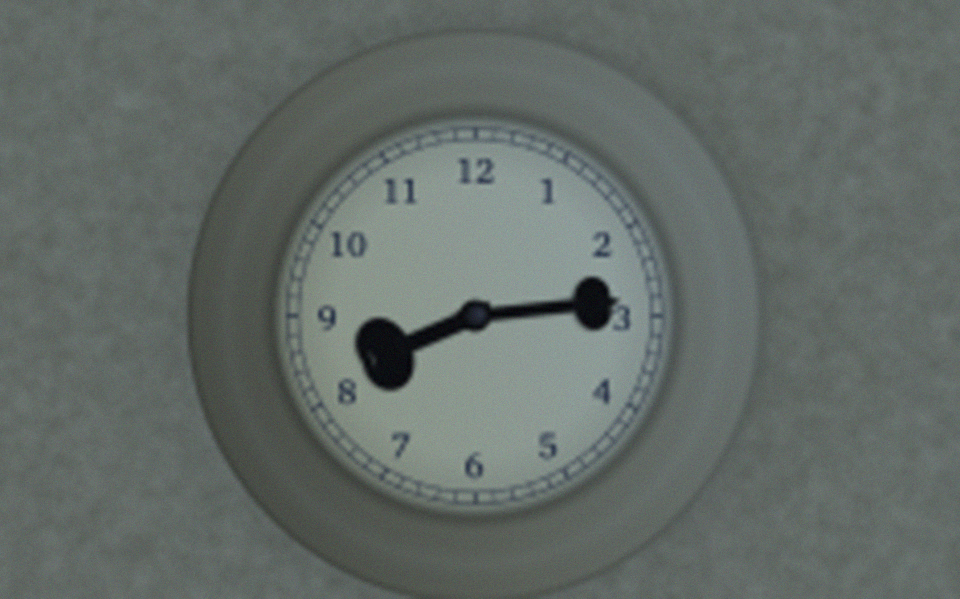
8 h 14 min
